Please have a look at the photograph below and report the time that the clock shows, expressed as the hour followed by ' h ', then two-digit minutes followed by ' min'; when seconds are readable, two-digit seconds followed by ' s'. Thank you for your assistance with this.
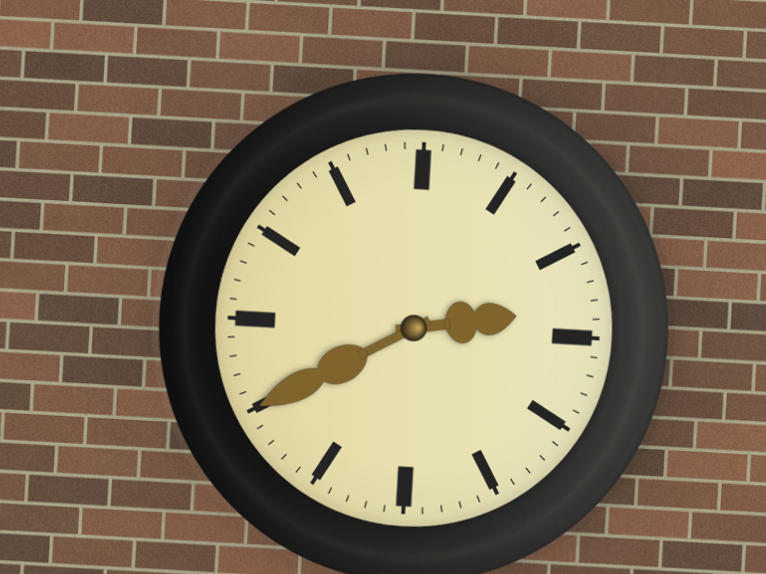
2 h 40 min
